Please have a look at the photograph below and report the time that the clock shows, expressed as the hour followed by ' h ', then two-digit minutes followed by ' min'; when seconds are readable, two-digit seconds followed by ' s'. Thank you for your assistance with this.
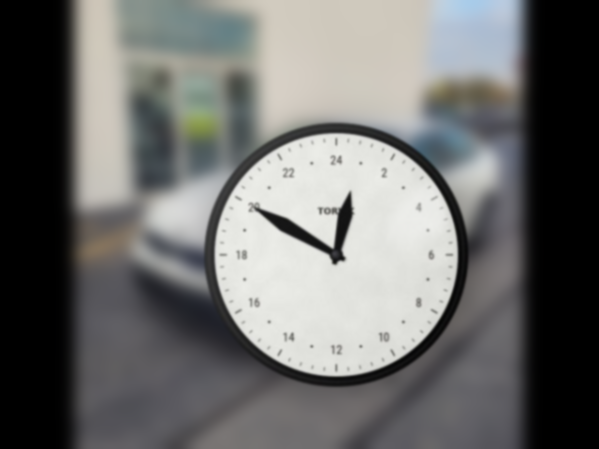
0 h 50 min
